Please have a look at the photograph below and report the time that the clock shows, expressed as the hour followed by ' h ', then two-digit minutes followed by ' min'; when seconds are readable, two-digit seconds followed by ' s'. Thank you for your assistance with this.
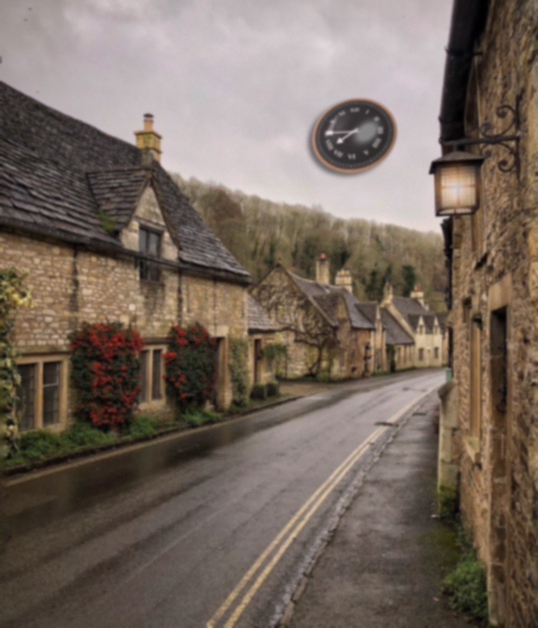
7 h 45 min
